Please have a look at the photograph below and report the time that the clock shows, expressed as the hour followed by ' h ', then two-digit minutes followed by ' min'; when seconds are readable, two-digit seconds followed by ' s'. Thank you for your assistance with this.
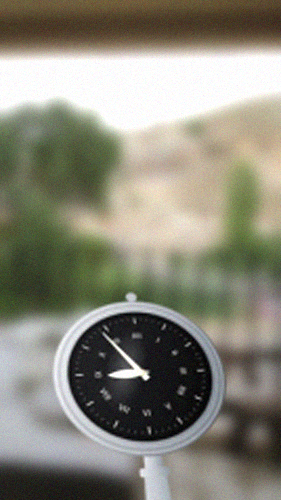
8 h 54 min
